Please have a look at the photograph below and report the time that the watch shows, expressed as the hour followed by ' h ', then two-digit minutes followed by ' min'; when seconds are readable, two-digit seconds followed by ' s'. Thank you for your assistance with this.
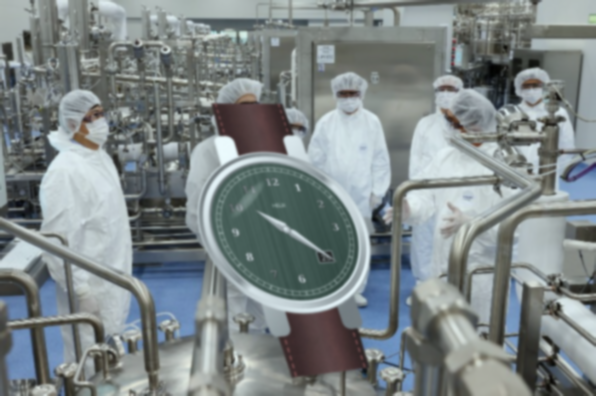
10 h 22 min
